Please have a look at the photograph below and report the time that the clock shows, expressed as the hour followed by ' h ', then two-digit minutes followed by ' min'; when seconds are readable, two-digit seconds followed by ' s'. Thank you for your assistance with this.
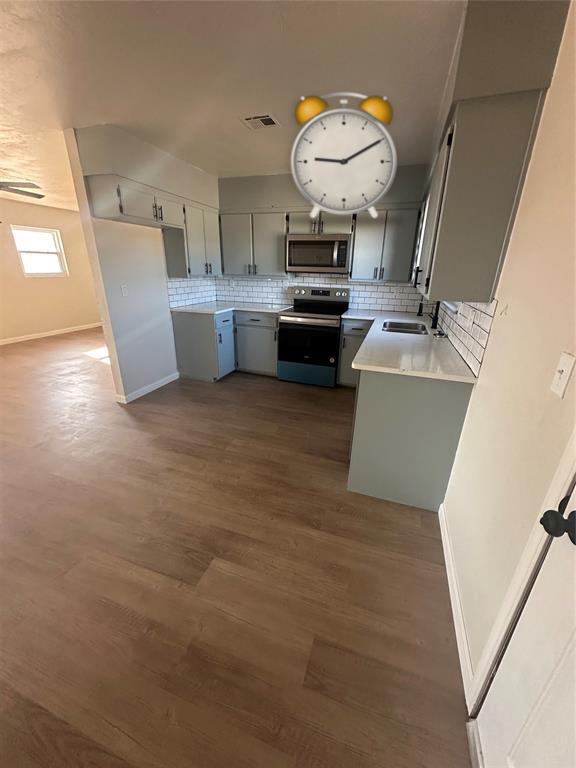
9 h 10 min
